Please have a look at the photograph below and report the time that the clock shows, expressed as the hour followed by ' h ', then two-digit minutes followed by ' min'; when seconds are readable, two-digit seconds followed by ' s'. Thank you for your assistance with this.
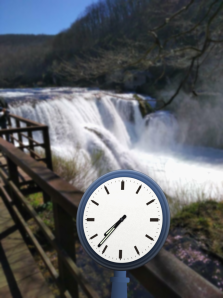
7 h 37 min
